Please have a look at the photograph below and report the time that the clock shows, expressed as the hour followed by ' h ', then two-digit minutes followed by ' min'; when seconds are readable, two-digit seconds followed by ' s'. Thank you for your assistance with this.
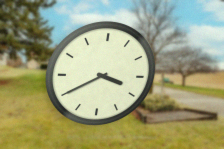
3 h 40 min
